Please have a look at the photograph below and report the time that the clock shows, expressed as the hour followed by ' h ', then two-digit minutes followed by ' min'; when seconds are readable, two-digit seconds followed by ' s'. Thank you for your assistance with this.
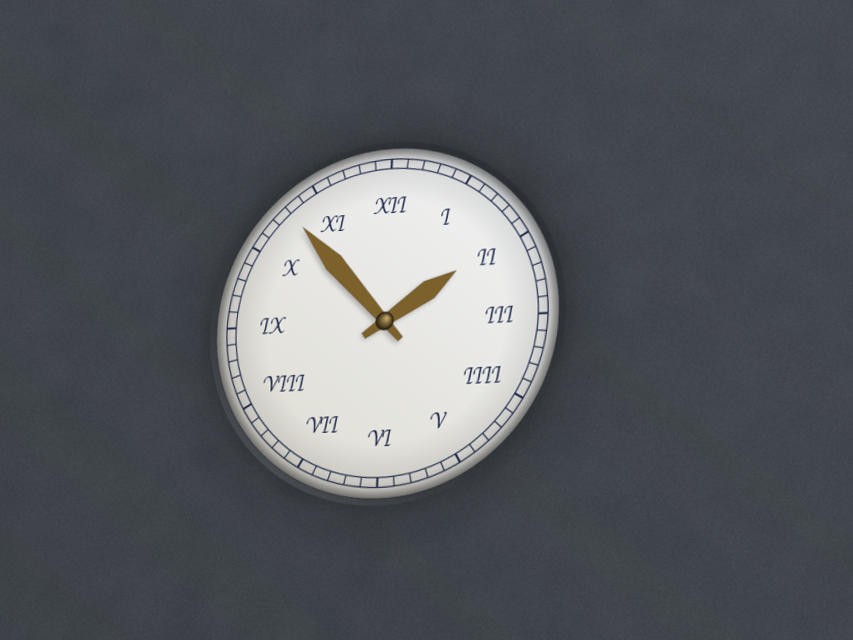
1 h 53 min
